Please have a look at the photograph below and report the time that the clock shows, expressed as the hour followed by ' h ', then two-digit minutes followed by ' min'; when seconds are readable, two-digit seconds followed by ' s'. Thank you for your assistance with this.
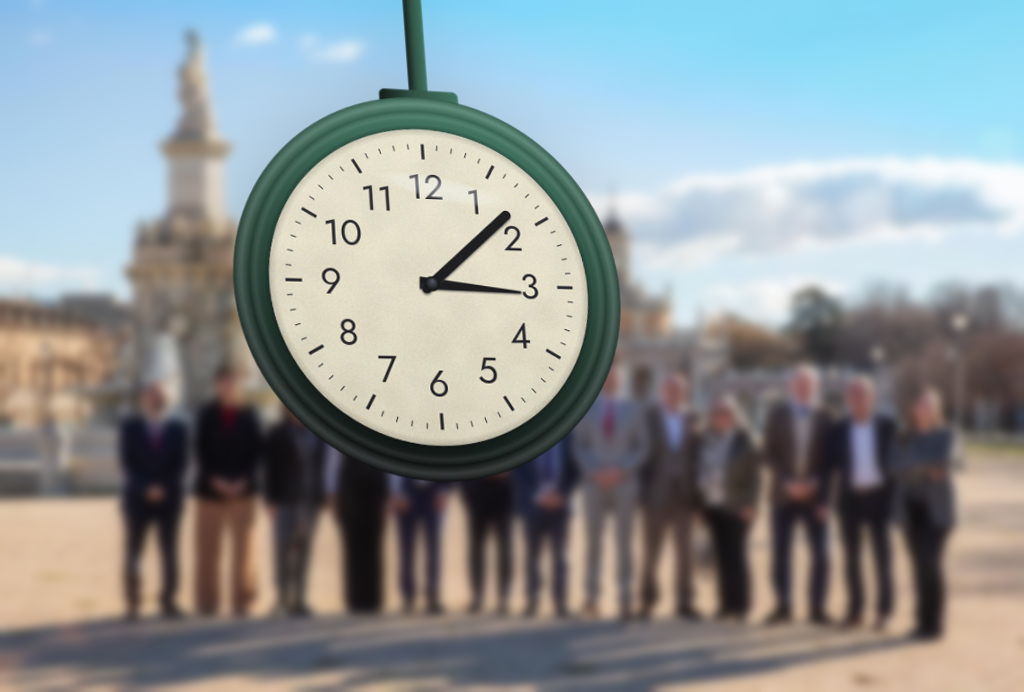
3 h 08 min
